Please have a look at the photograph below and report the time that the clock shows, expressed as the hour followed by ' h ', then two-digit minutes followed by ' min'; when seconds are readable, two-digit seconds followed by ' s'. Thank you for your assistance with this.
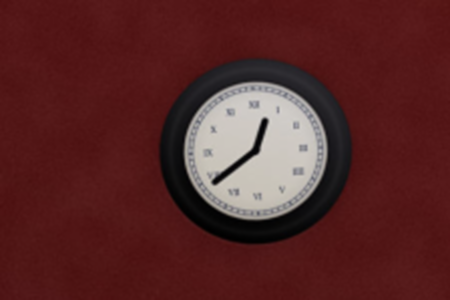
12 h 39 min
